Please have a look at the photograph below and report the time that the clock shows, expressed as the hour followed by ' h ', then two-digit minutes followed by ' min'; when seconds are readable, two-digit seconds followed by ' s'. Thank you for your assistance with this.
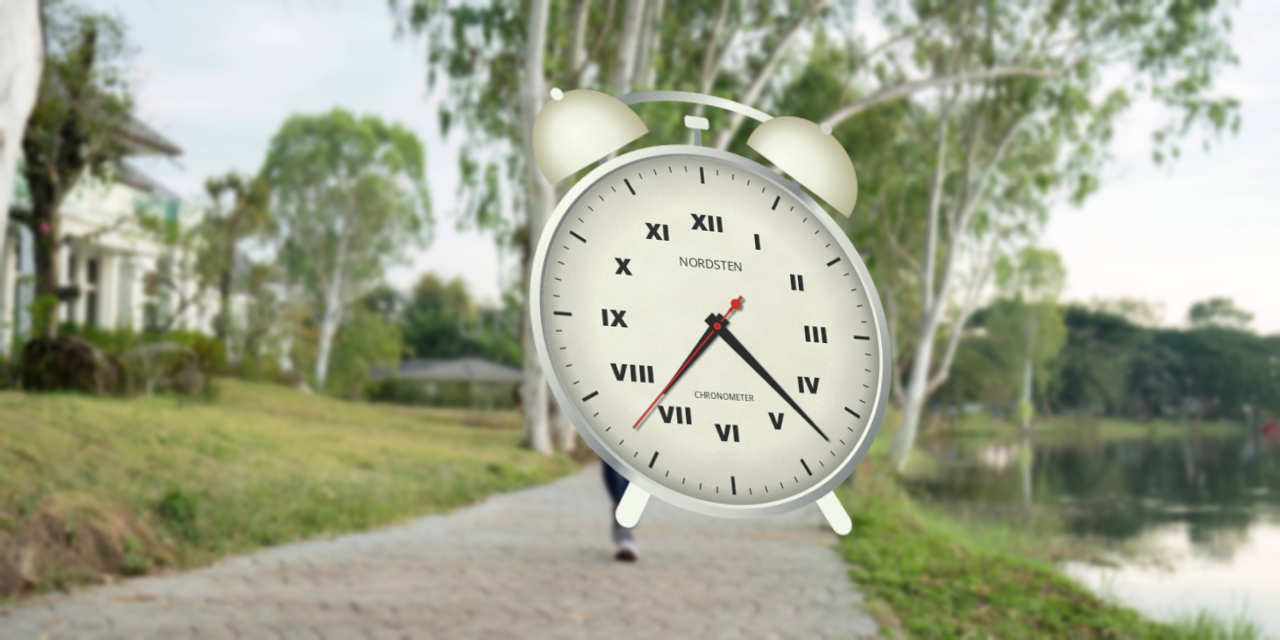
7 h 22 min 37 s
